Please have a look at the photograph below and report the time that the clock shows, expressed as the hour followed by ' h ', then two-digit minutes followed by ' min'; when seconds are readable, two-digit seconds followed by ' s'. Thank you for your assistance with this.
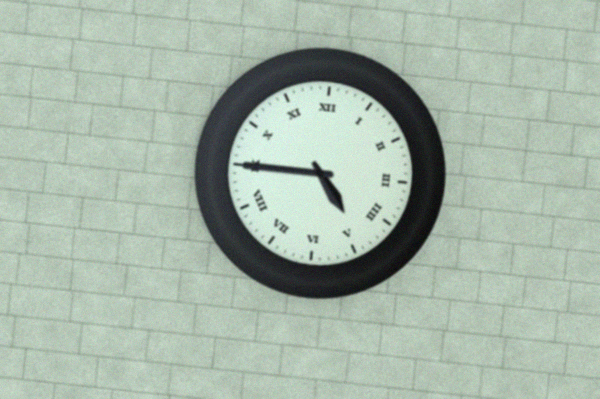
4 h 45 min
